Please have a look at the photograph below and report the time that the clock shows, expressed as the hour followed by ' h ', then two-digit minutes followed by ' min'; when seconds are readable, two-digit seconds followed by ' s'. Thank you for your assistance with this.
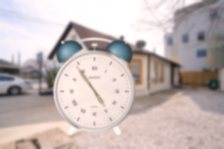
4 h 54 min
